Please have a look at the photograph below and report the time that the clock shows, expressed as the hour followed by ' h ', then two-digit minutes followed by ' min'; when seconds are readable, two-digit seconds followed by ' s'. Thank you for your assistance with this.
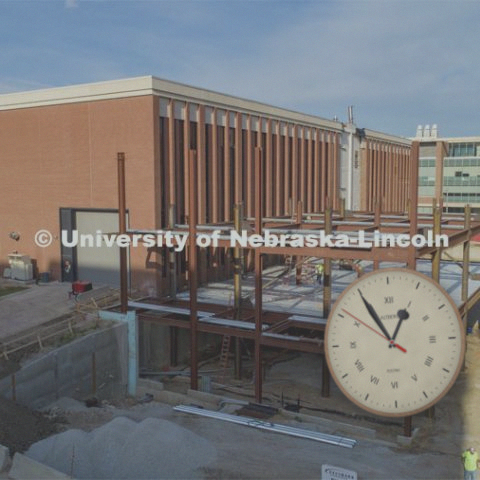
12 h 54 min 51 s
